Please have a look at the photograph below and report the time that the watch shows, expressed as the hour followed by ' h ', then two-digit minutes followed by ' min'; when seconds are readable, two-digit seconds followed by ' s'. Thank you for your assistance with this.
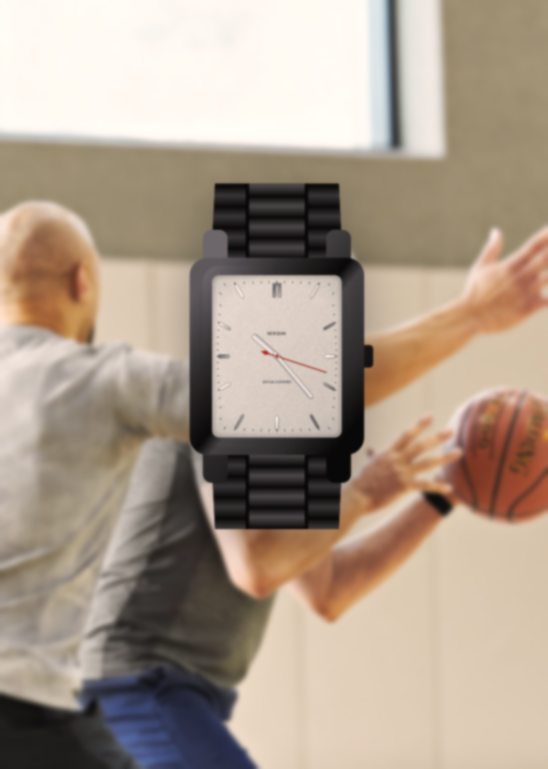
10 h 23 min 18 s
